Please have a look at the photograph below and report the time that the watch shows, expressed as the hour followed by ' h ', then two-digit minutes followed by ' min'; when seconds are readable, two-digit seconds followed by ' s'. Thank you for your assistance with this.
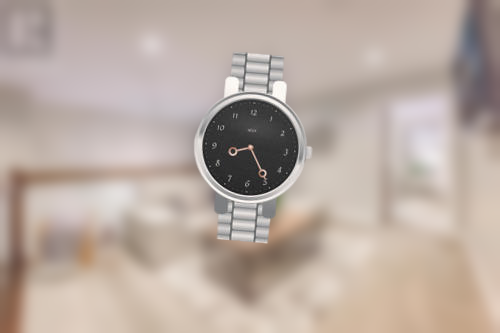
8 h 25 min
